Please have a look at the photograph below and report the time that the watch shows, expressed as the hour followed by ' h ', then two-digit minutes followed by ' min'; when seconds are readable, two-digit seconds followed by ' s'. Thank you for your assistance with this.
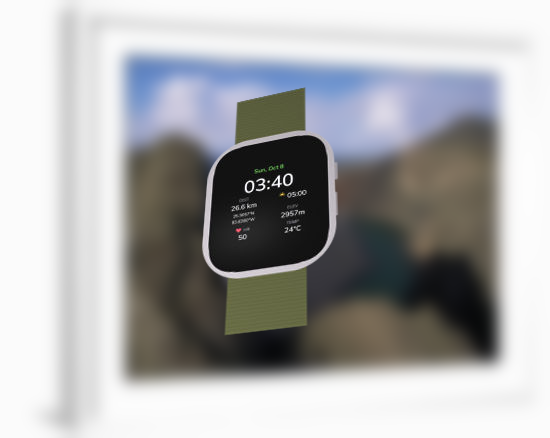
3 h 40 min
